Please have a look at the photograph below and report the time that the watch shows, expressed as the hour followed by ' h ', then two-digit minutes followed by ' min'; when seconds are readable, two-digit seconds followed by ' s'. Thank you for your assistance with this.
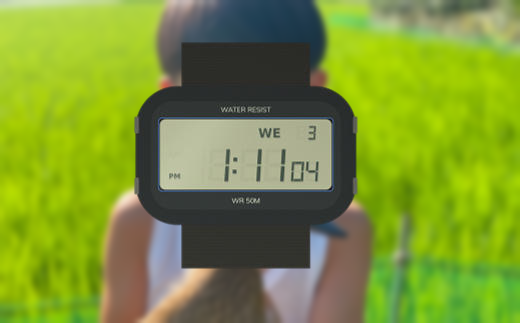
1 h 11 min 04 s
